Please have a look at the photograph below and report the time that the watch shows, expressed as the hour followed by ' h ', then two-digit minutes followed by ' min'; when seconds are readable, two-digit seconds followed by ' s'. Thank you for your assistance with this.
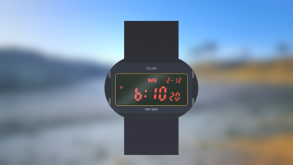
6 h 10 min 20 s
